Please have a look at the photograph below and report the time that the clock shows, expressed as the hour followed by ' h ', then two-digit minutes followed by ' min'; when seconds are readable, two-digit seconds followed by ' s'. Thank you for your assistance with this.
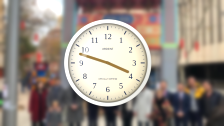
3 h 48 min
